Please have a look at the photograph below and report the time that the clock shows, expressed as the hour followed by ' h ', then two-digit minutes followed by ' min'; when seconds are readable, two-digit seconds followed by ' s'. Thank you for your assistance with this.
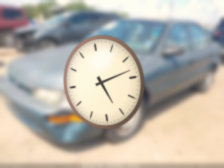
5 h 13 min
